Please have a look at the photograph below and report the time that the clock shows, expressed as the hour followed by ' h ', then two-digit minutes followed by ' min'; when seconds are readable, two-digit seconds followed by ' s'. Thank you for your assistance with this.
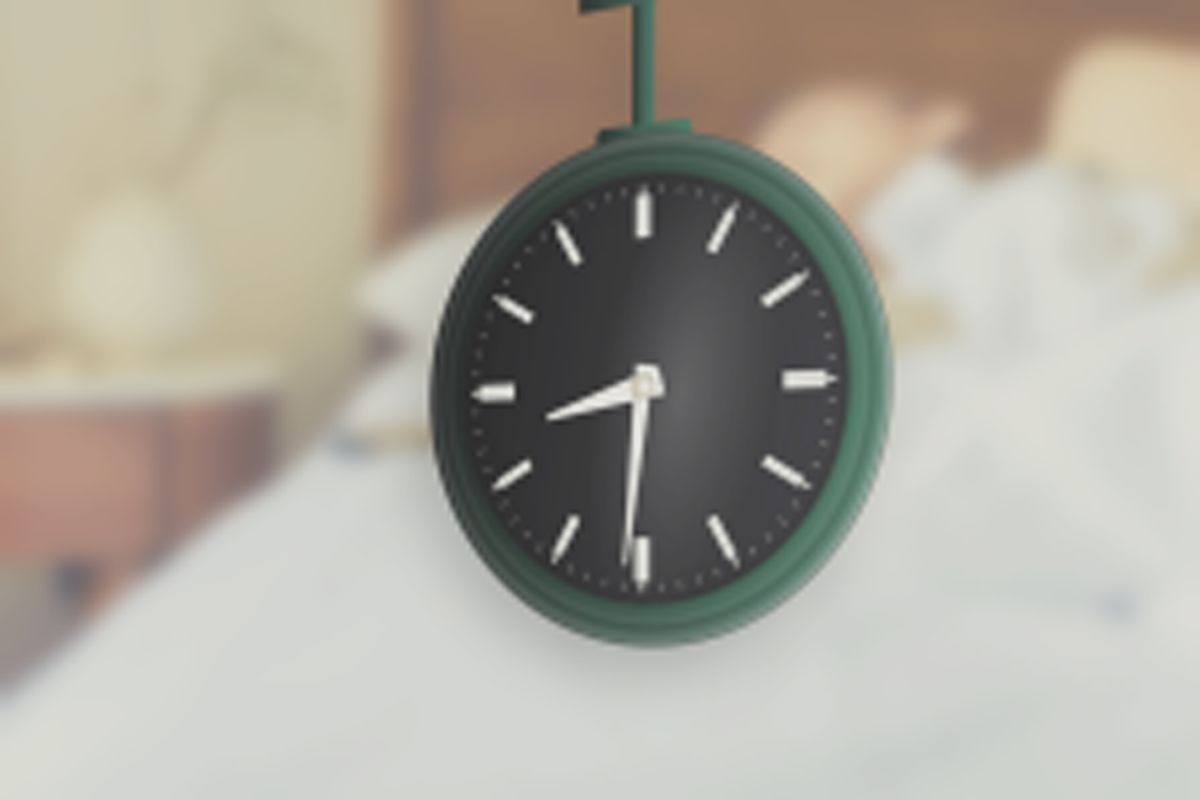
8 h 31 min
